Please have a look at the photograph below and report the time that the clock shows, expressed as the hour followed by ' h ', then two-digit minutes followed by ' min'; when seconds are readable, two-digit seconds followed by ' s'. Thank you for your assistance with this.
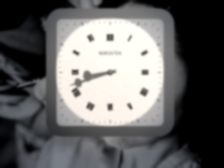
8 h 42 min
